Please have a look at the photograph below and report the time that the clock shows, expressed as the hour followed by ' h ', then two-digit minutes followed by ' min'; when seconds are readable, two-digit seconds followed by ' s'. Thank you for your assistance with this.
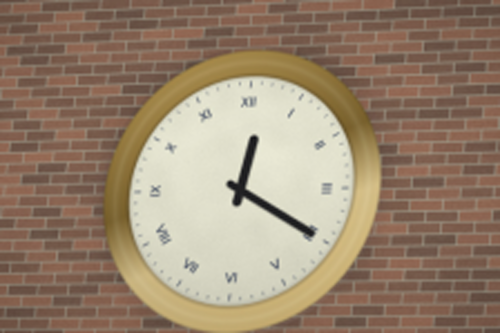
12 h 20 min
